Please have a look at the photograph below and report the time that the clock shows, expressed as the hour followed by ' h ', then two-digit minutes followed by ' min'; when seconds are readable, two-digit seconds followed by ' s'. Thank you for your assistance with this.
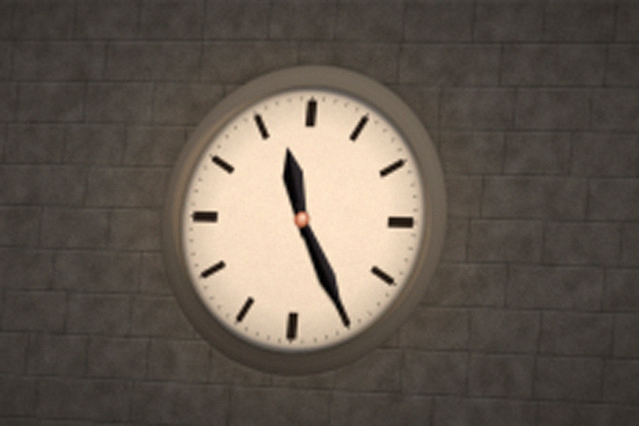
11 h 25 min
